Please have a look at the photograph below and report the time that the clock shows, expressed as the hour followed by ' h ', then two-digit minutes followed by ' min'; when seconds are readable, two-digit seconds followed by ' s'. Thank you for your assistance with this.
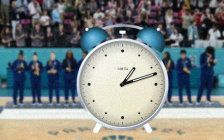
1 h 12 min
